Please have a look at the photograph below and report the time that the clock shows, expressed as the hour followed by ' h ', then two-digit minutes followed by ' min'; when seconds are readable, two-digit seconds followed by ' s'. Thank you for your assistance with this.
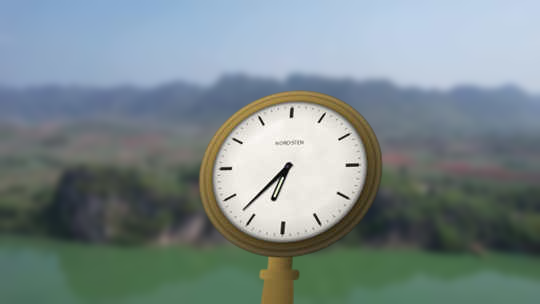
6 h 37 min
